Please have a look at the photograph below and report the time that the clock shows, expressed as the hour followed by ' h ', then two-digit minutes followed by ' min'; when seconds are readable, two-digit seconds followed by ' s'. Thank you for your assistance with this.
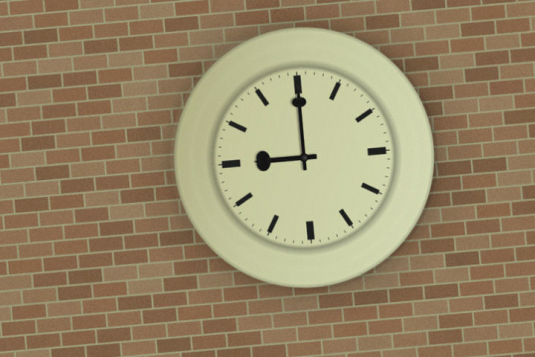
9 h 00 min
